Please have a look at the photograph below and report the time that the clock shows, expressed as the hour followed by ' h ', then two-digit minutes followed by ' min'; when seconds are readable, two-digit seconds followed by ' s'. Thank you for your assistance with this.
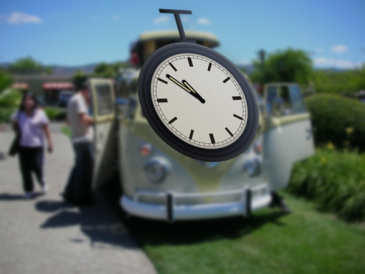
10 h 52 min
